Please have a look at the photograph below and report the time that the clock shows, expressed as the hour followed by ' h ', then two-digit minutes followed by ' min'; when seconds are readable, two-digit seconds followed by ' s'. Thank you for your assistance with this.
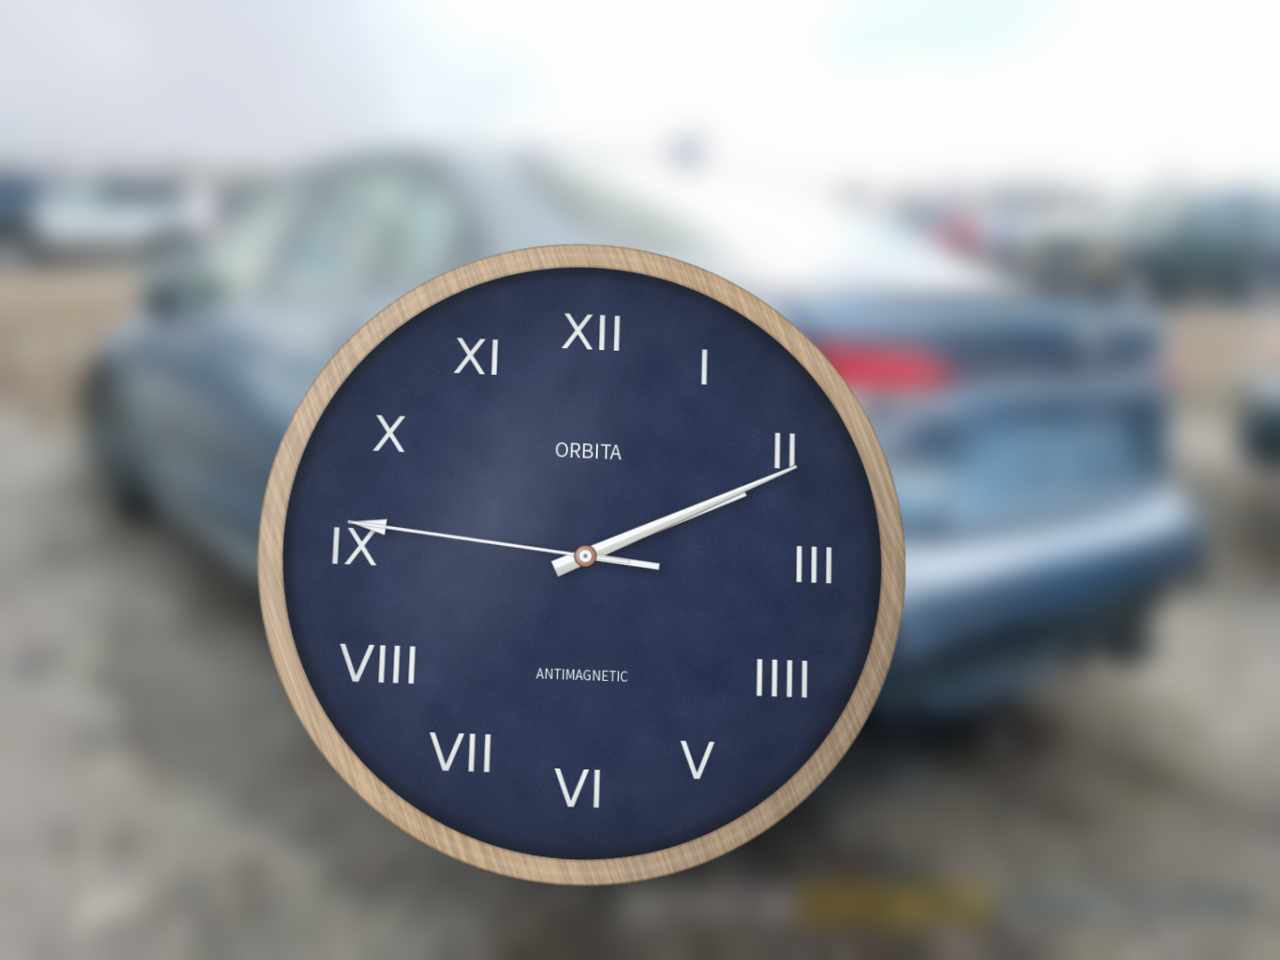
2 h 10 min 46 s
